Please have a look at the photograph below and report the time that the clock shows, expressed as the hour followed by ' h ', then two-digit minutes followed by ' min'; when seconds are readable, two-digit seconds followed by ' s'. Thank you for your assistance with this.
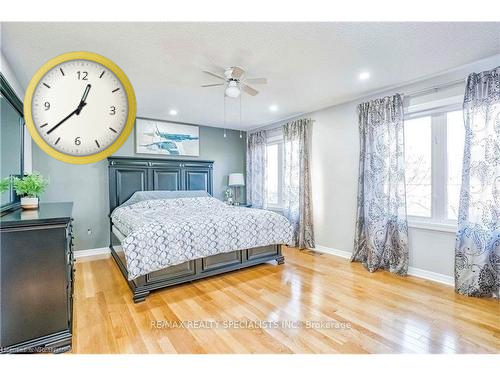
12 h 38 min
